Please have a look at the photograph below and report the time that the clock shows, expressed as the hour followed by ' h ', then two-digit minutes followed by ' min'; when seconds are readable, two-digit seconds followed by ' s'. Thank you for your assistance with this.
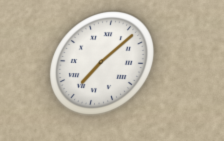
7 h 07 min
